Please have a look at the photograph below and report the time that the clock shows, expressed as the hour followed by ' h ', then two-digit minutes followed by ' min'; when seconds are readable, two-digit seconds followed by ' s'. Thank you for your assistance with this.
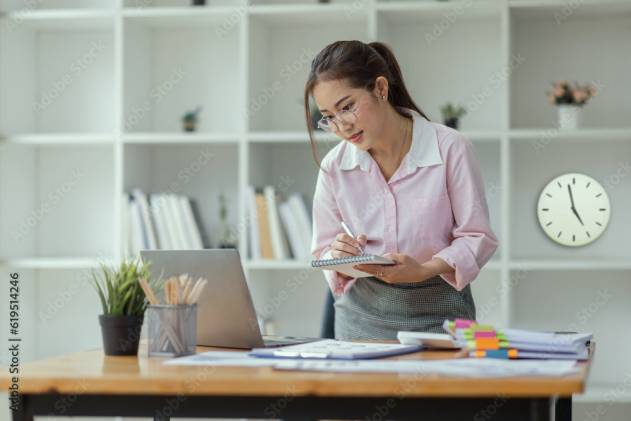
4 h 58 min
